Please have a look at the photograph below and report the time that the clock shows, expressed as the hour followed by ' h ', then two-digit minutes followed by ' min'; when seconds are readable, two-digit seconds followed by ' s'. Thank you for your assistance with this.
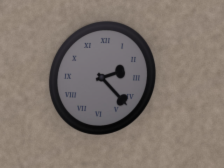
2 h 22 min
